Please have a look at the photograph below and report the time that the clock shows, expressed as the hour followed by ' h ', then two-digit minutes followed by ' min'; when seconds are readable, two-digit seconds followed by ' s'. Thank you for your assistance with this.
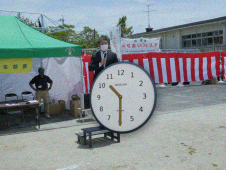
10 h 30 min
